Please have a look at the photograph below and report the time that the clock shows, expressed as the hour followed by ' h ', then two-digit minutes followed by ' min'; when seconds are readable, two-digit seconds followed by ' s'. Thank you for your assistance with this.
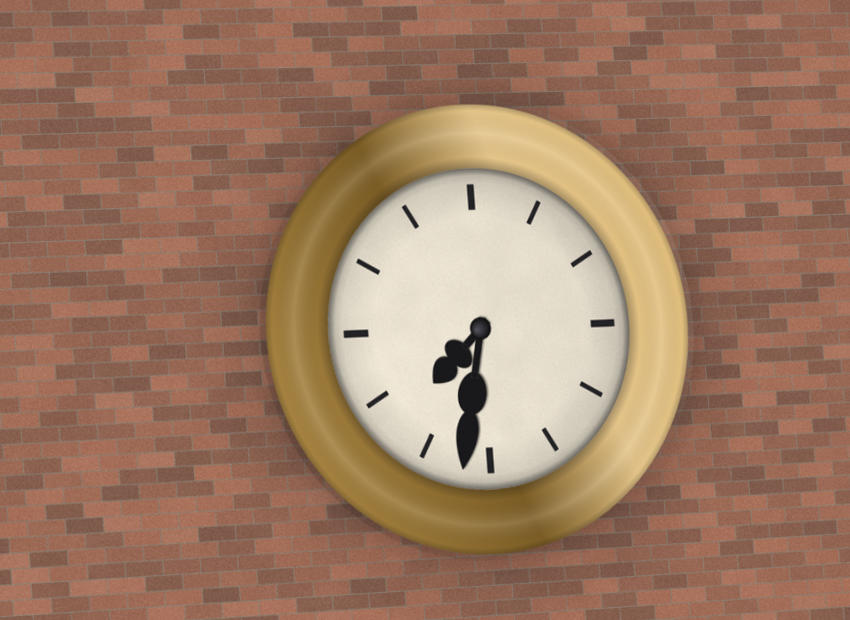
7 h 32 min
